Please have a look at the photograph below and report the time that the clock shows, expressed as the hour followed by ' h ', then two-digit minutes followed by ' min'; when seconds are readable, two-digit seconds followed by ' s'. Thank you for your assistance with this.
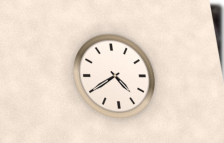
4 h 40 min
